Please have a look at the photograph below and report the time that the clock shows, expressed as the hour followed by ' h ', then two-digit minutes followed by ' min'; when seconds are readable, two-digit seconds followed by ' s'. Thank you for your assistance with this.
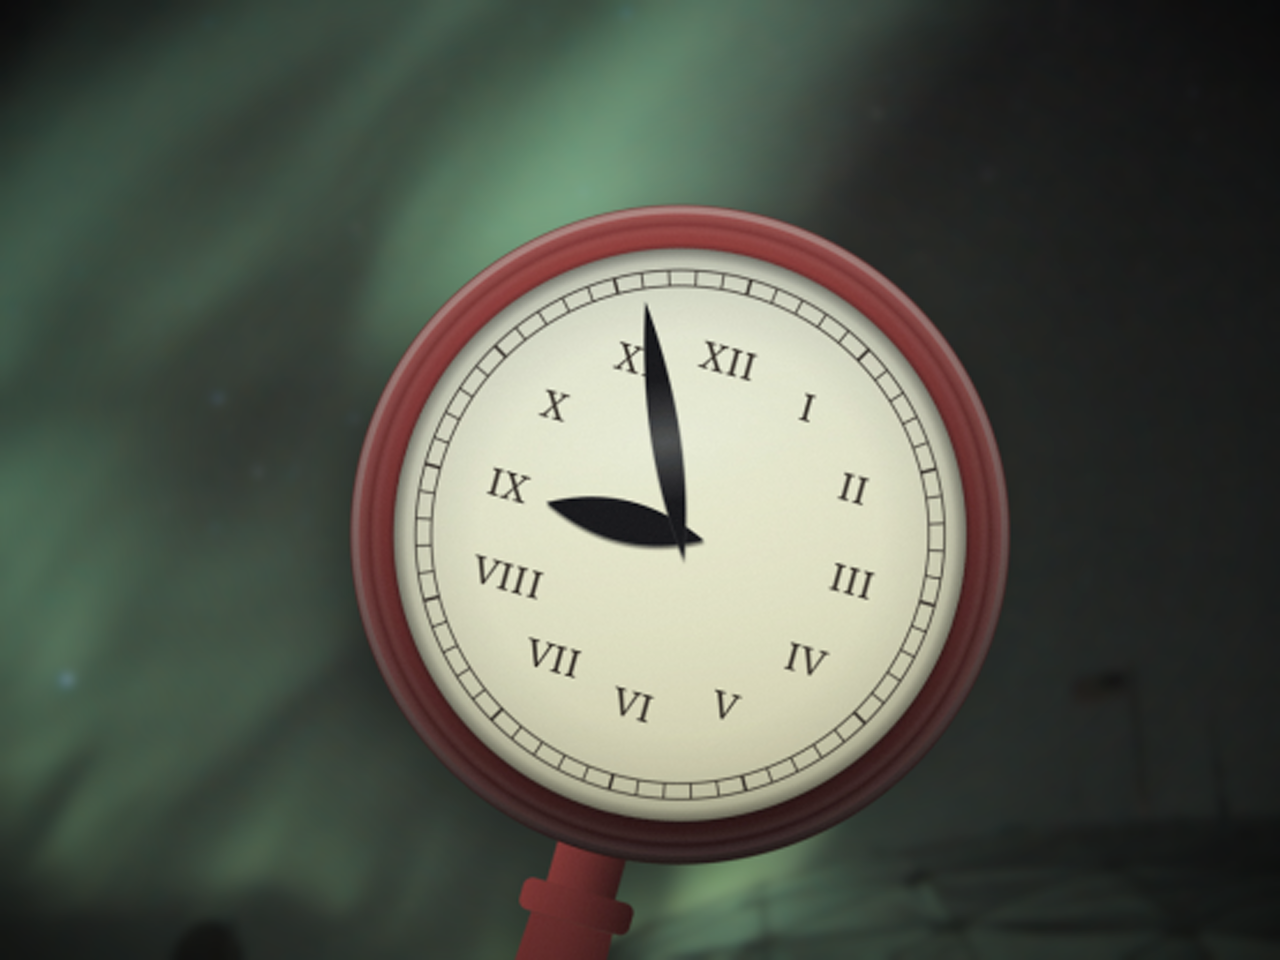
8 h 56 min
